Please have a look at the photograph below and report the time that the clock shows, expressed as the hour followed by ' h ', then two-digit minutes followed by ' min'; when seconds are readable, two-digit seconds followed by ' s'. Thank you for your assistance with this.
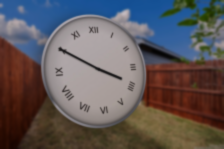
3 h 50 min
